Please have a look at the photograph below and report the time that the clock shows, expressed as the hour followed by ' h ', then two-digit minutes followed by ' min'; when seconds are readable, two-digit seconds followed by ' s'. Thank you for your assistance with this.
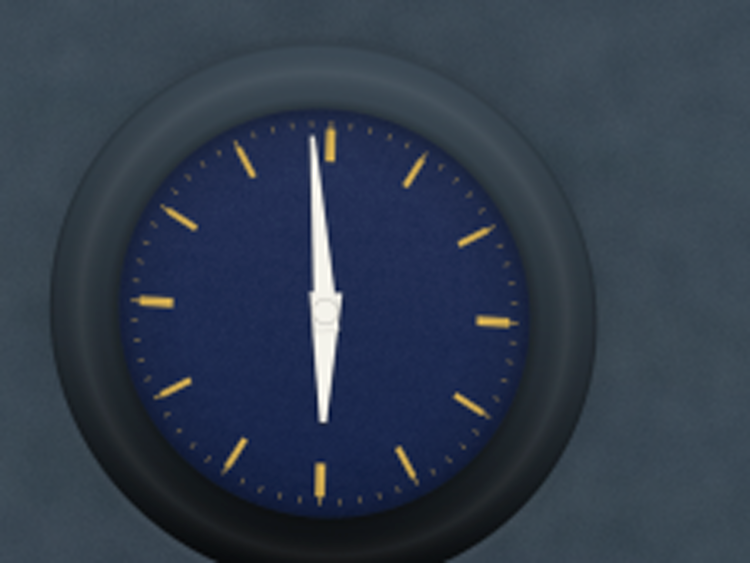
5 h 59 min
